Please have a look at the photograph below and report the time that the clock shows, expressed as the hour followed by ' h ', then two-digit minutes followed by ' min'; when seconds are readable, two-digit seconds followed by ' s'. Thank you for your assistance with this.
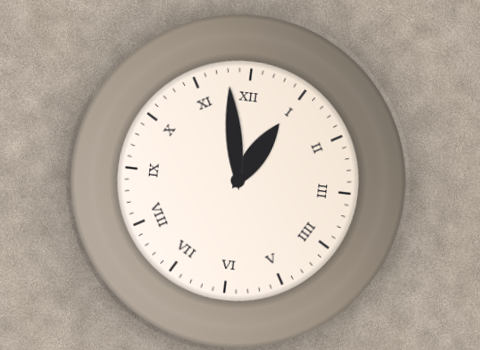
12 h 58 min
